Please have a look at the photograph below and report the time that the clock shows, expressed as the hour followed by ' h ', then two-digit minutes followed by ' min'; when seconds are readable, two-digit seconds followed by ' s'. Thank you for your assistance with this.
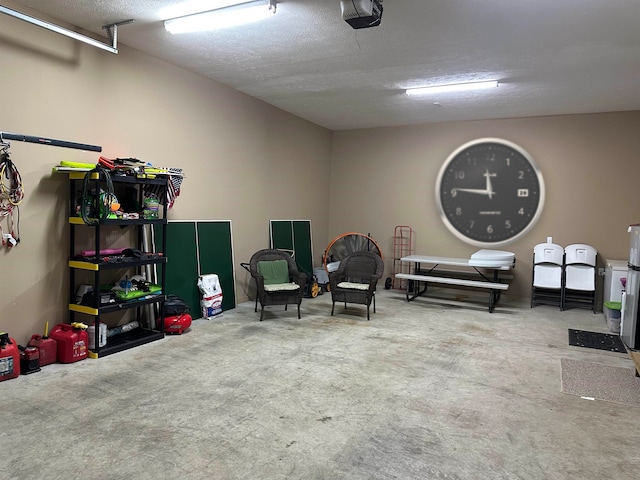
11 h 46 min
